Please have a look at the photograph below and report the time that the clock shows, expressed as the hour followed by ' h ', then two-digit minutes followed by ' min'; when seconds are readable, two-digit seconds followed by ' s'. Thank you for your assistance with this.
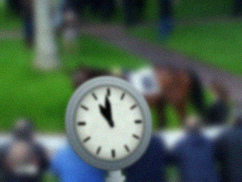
10 h 59 min
